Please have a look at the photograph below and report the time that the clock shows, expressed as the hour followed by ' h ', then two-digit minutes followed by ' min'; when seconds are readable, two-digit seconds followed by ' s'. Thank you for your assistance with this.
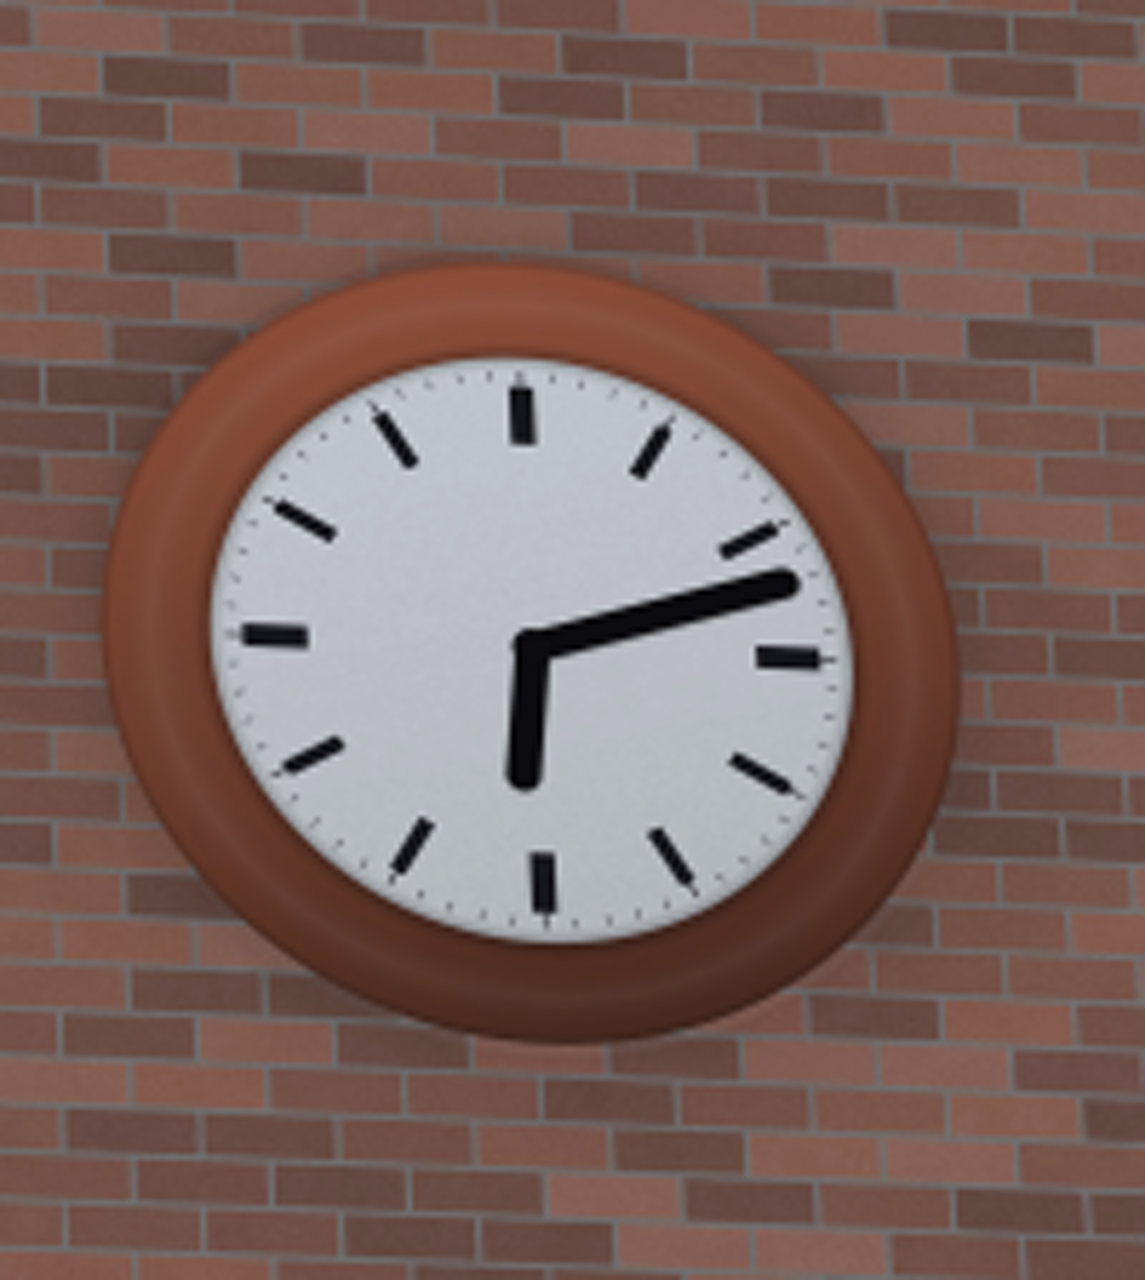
6 h 12 min
